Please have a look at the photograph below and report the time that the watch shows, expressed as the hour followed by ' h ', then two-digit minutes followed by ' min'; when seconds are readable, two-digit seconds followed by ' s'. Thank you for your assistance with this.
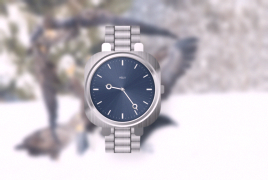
9 h 24 min
